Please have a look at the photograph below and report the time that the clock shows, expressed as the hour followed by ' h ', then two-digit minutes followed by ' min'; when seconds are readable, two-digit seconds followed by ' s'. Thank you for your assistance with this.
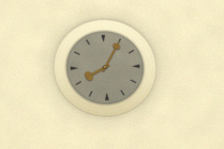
8 h 05 min
